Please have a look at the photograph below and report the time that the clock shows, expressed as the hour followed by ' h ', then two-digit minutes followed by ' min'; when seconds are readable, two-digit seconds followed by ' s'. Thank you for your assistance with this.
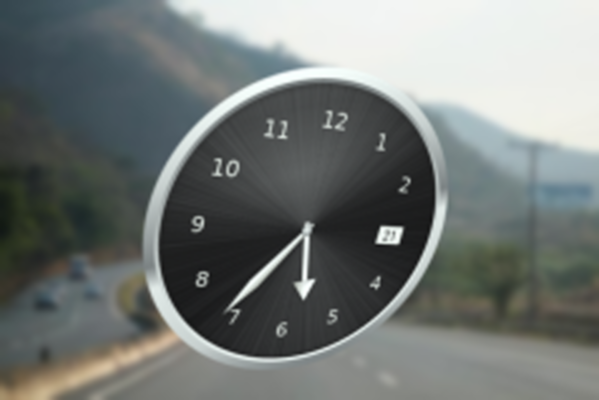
5 h 36 min
